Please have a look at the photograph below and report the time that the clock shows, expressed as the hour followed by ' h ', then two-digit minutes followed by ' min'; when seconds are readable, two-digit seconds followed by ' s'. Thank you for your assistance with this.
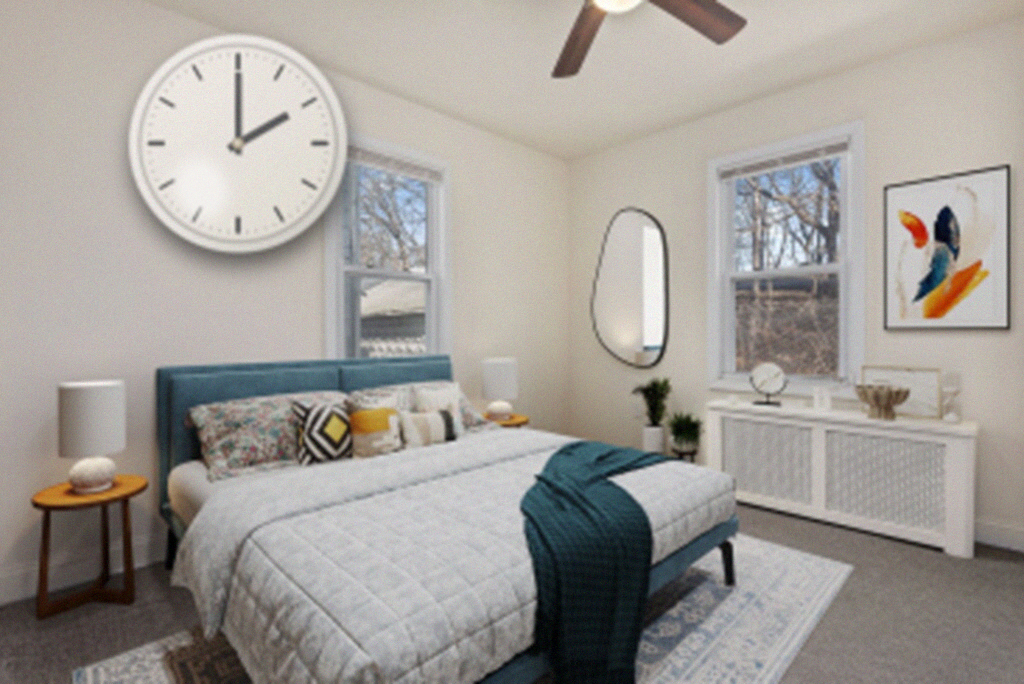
2 h 00 min
